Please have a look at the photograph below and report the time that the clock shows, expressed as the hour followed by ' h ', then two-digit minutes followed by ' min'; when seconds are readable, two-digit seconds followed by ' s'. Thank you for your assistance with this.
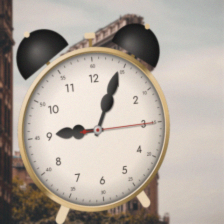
9 h 04 min 15 s
